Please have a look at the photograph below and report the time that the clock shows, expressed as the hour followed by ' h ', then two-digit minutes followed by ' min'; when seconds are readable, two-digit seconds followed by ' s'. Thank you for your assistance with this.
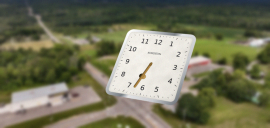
6 h 33 min
